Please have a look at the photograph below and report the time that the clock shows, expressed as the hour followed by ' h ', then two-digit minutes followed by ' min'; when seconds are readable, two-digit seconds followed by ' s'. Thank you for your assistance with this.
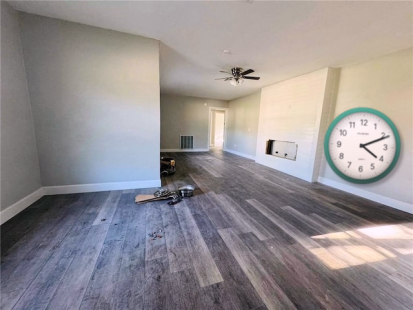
4 h 11 min
